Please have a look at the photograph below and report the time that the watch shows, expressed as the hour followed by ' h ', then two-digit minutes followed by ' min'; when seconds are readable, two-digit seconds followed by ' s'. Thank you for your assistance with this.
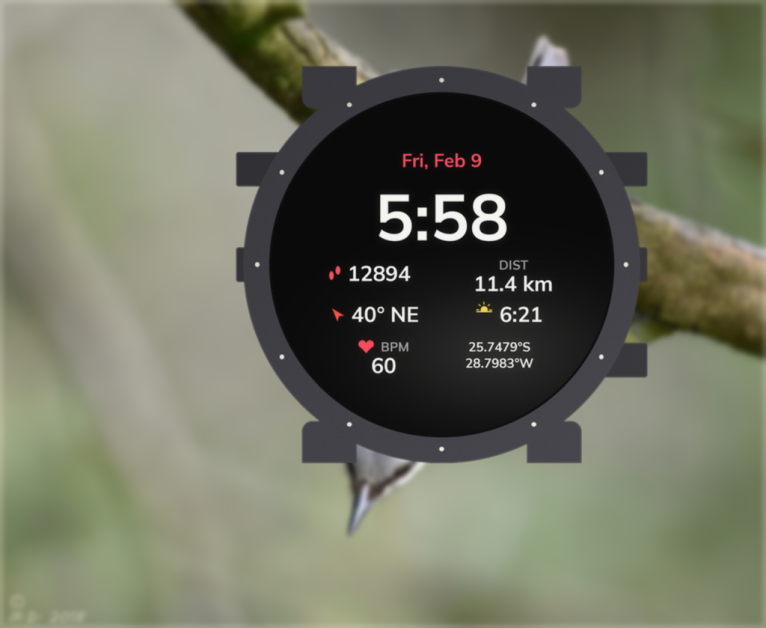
5 h 58 min
